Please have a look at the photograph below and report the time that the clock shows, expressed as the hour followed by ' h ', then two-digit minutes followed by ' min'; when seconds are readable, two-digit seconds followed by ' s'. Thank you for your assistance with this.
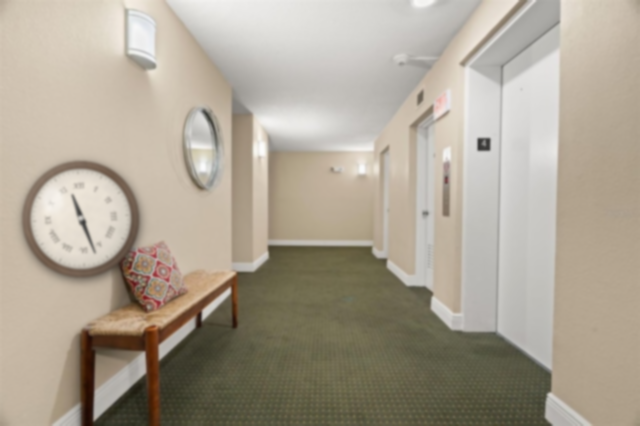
11 h 27 min
